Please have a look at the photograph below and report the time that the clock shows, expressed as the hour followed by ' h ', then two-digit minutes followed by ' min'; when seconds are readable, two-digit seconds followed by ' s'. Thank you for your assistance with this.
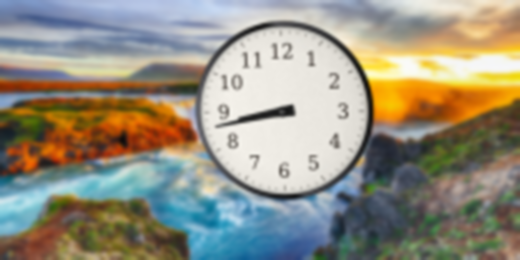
8 h 43 min
